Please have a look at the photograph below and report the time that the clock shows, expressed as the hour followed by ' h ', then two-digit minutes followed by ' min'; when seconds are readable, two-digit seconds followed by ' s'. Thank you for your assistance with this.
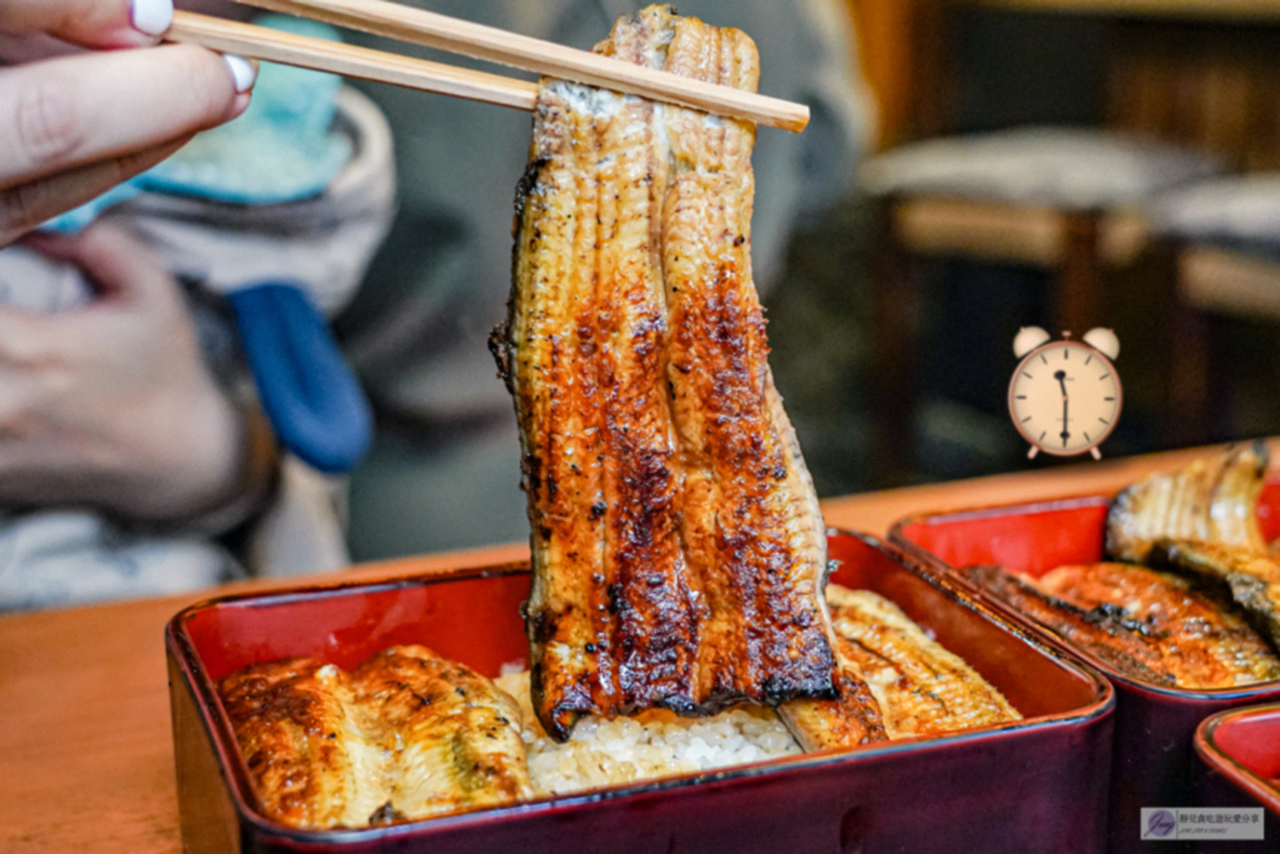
11 h 30 min
